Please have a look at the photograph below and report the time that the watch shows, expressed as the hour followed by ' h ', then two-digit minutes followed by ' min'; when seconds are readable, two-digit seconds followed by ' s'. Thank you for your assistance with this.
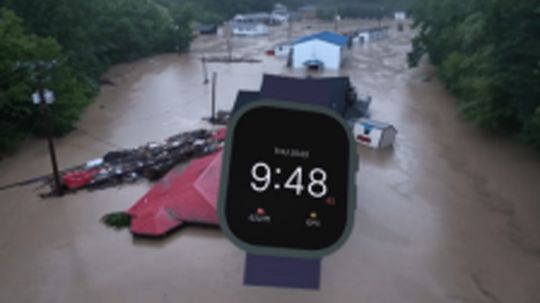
9 h 48 min
